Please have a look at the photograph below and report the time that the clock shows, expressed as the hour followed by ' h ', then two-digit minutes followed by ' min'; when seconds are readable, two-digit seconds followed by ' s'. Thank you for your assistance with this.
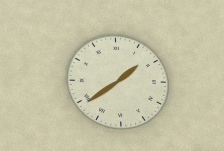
1 h 39 min
